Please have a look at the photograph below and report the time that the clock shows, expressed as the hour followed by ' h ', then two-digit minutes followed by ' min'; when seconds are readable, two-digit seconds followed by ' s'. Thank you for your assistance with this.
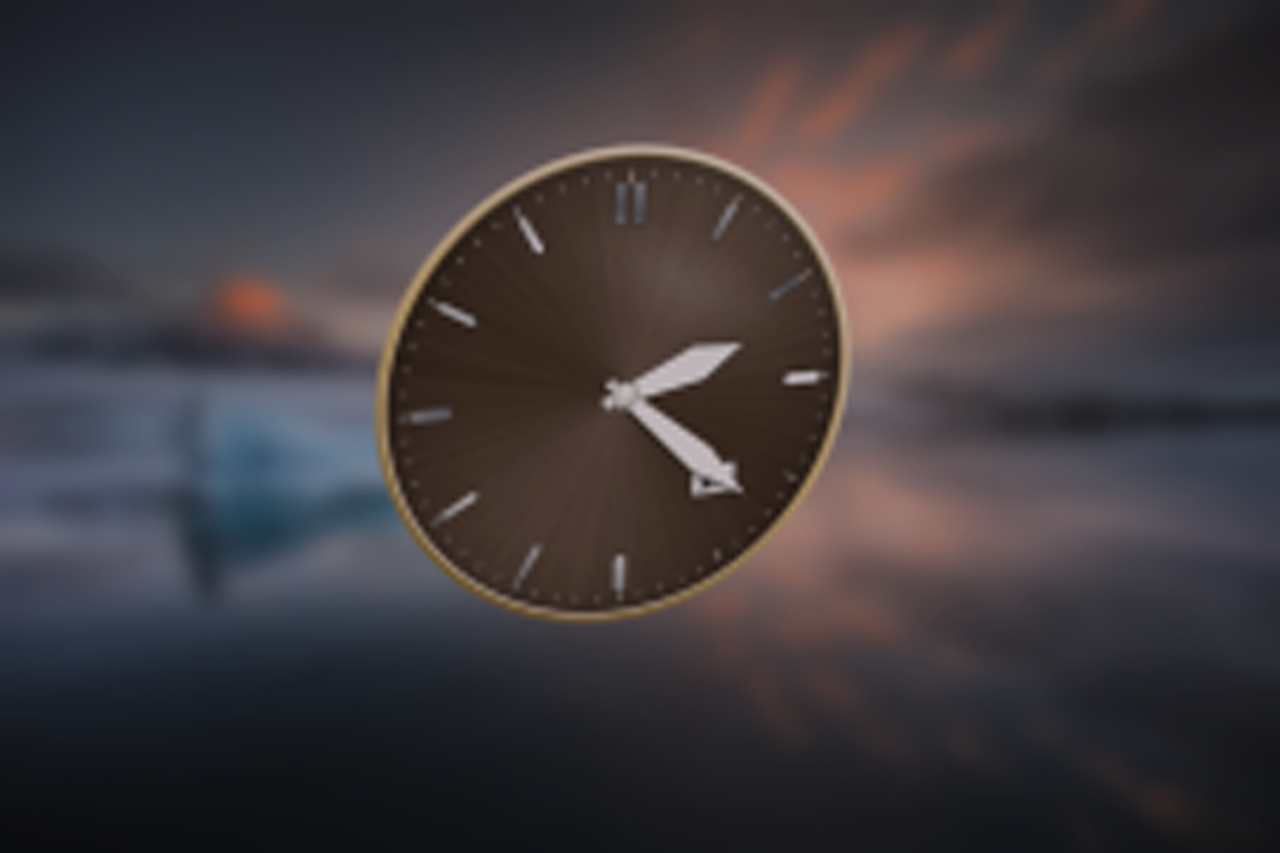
2 h 22 min
